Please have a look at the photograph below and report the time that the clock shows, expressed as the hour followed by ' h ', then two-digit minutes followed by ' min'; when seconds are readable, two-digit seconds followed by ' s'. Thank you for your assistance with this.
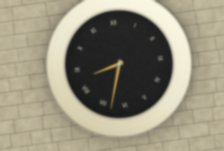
8 h 33 min
